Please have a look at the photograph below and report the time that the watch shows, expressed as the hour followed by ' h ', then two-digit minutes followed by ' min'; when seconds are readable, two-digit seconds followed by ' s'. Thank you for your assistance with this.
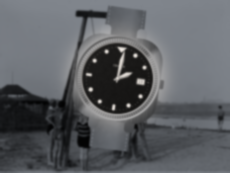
2 h 01 min
